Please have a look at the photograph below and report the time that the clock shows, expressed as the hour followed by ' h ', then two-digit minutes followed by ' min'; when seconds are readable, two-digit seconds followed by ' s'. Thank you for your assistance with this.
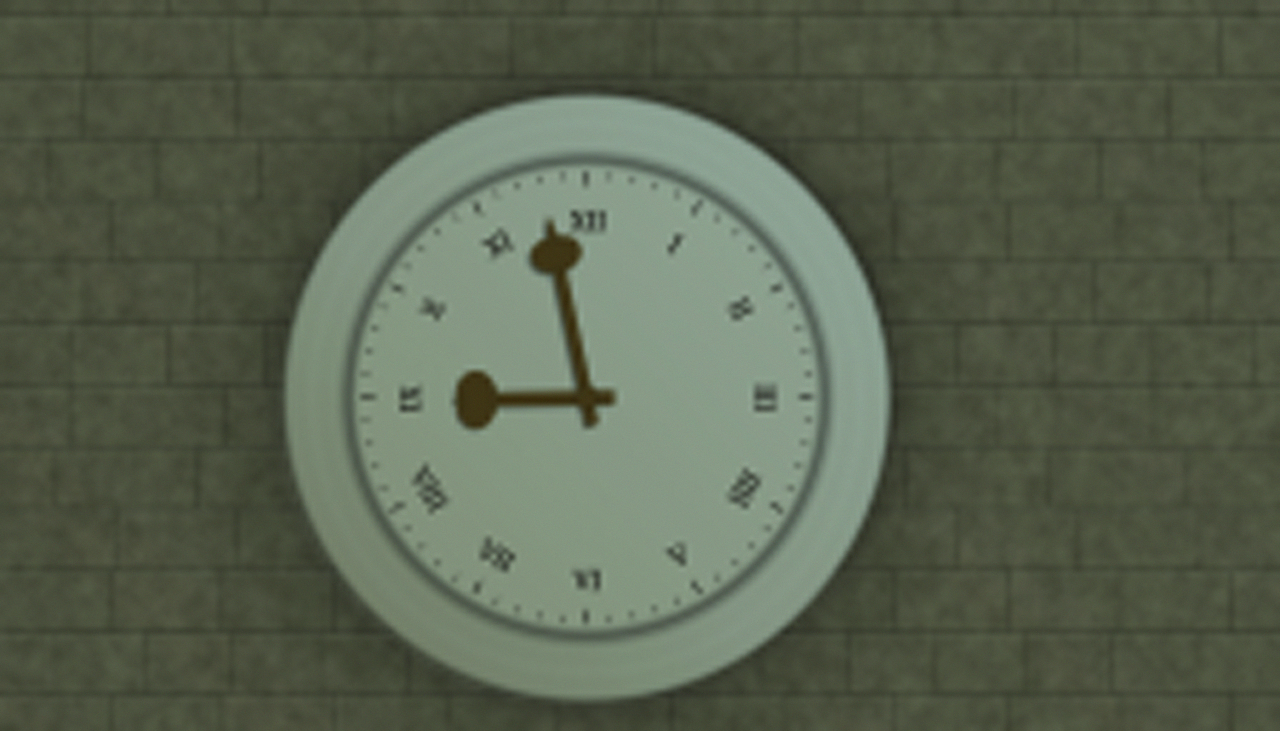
8 h 58 min
